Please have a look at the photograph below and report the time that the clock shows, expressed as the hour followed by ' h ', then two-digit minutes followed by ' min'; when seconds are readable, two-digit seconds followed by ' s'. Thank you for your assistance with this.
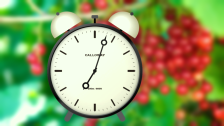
7 h 03 min
